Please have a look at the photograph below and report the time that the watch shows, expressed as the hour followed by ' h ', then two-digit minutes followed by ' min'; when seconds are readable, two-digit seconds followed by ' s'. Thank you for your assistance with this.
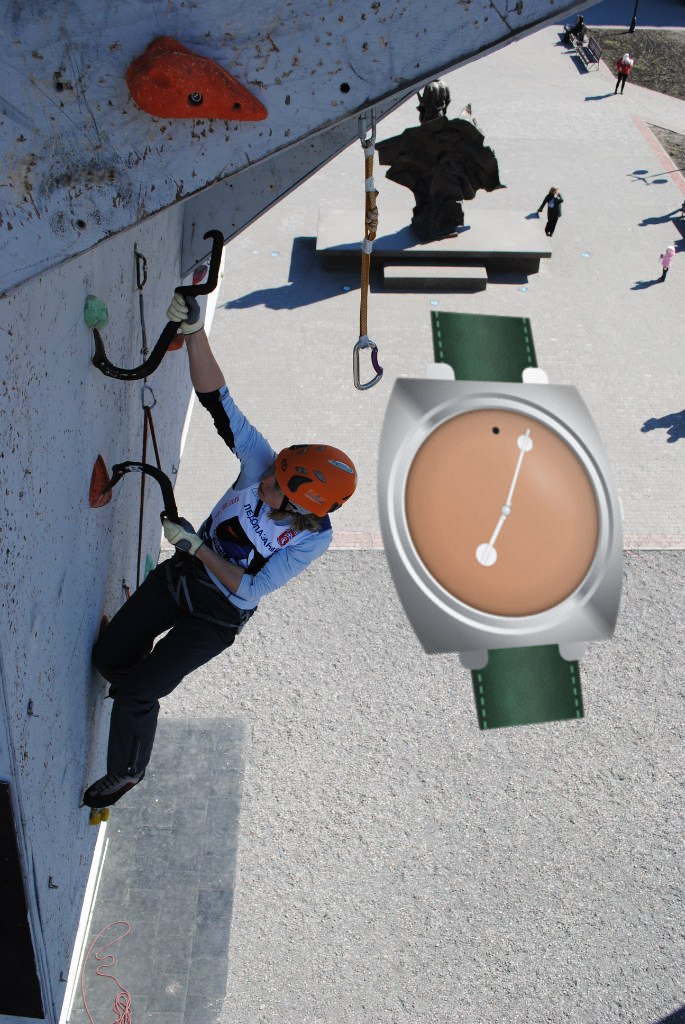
7 h 04 min
